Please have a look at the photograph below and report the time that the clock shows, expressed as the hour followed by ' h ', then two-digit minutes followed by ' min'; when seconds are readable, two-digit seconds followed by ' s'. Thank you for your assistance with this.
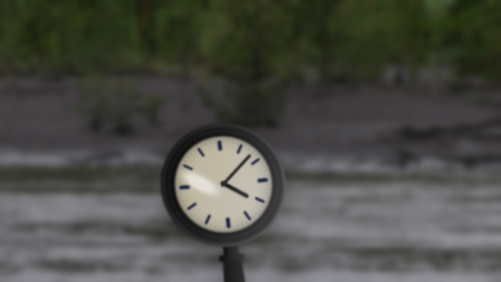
4 h 08 min
